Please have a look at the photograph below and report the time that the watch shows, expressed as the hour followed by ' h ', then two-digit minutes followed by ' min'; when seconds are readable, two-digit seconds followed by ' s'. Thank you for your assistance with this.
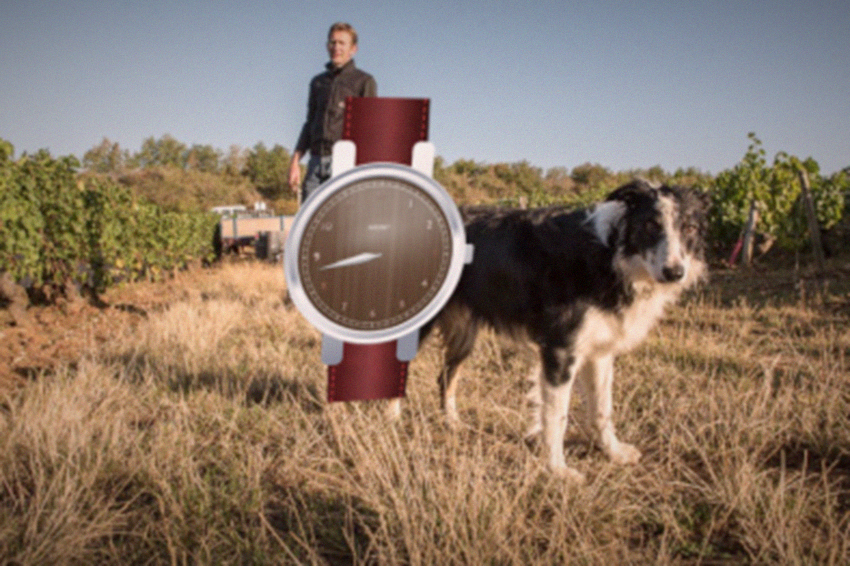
8 h 43 min
